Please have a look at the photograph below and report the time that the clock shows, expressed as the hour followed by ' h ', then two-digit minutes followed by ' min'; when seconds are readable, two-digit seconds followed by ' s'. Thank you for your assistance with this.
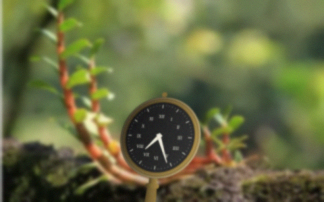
7 h 26 min
